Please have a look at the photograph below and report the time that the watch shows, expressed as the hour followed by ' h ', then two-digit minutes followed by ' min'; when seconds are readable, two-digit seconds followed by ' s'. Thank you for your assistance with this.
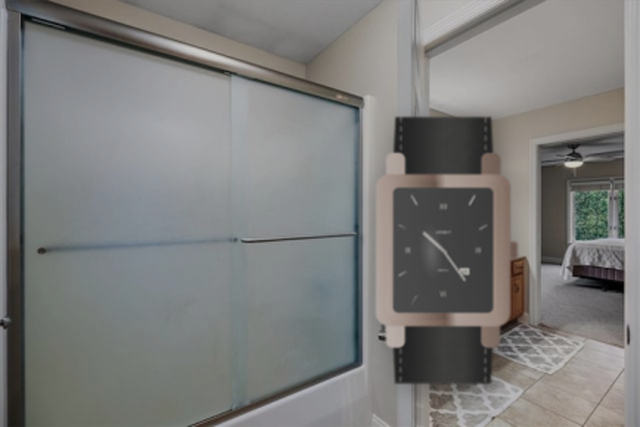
10 h 24 min
